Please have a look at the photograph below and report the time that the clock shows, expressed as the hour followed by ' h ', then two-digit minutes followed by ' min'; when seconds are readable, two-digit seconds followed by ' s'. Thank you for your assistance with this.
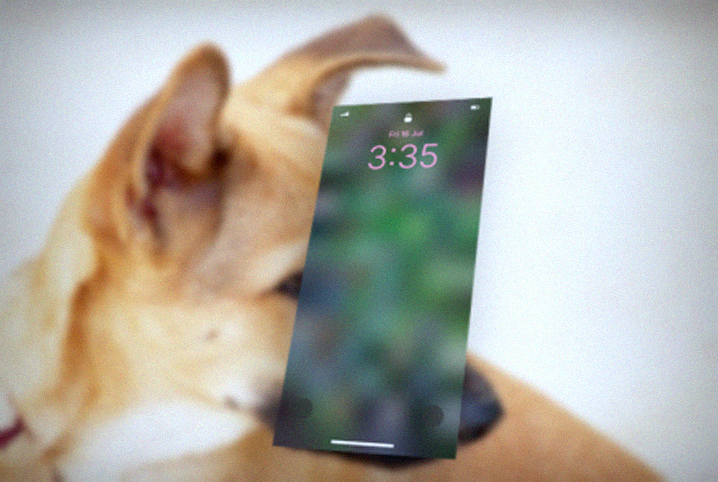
3 h 35 min
